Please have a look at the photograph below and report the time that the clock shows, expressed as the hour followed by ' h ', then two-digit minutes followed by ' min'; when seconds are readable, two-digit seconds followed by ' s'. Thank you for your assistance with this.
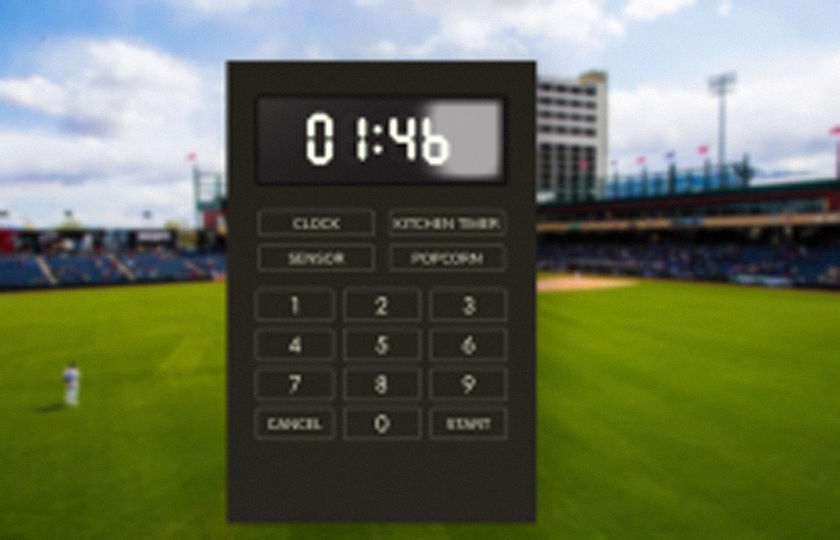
1 h 46 min
